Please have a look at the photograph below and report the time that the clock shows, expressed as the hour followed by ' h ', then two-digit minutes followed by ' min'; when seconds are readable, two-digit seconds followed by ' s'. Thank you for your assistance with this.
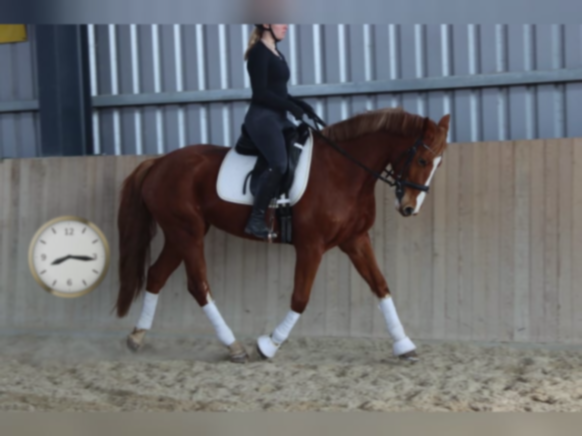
8 h 16 min
